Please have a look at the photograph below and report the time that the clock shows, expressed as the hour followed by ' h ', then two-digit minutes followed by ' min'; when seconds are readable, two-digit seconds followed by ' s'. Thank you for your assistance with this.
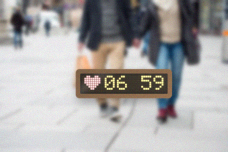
6 h 59 min
